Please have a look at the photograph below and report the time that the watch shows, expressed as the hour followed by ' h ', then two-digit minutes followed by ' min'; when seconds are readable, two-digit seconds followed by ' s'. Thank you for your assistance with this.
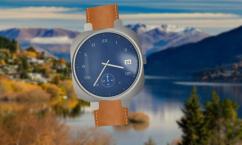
3 h 36 min
